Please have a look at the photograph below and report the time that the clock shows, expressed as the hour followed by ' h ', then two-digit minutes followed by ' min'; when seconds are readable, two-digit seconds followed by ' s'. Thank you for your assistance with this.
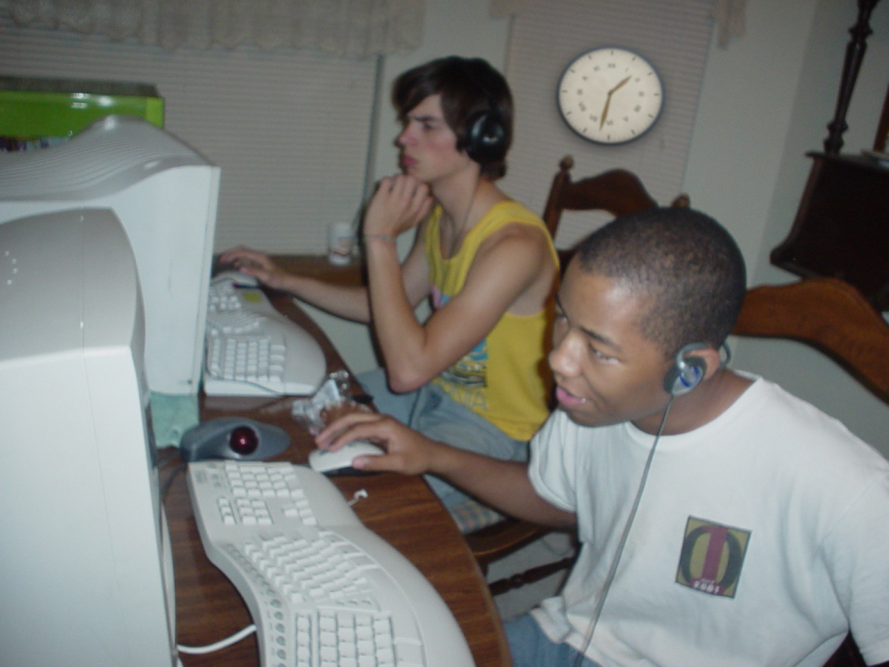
1 h 32 min
